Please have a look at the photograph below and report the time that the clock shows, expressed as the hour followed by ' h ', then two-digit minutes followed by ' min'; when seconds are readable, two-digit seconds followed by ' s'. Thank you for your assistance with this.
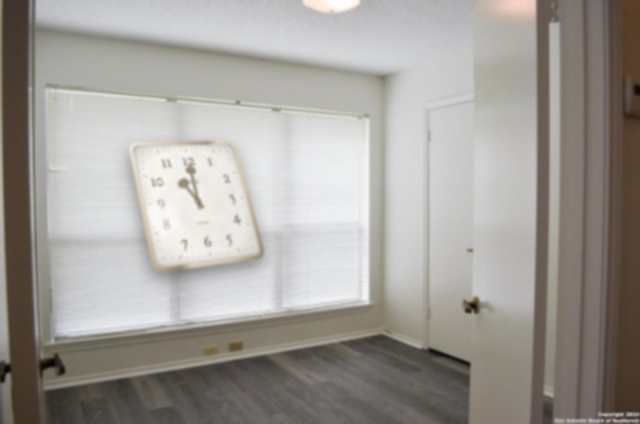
11 h 00 min
